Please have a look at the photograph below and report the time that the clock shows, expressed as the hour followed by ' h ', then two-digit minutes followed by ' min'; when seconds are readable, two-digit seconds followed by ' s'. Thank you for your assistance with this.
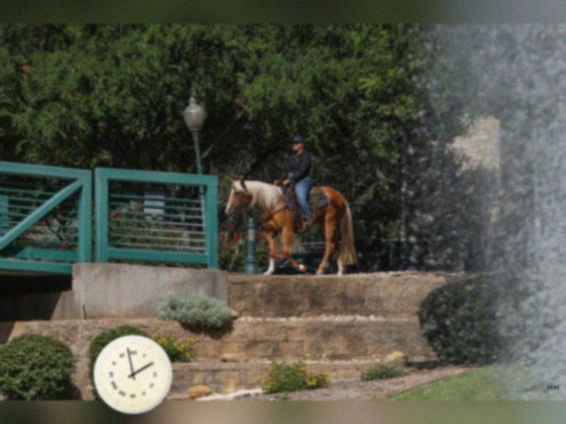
1 h 58 min
